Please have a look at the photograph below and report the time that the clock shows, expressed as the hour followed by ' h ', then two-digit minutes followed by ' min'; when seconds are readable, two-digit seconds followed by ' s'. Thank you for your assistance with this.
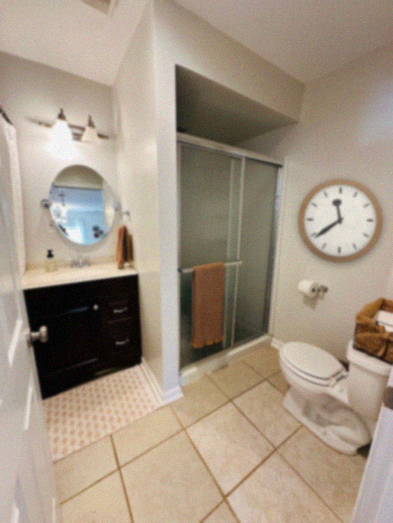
11 h 39 min
